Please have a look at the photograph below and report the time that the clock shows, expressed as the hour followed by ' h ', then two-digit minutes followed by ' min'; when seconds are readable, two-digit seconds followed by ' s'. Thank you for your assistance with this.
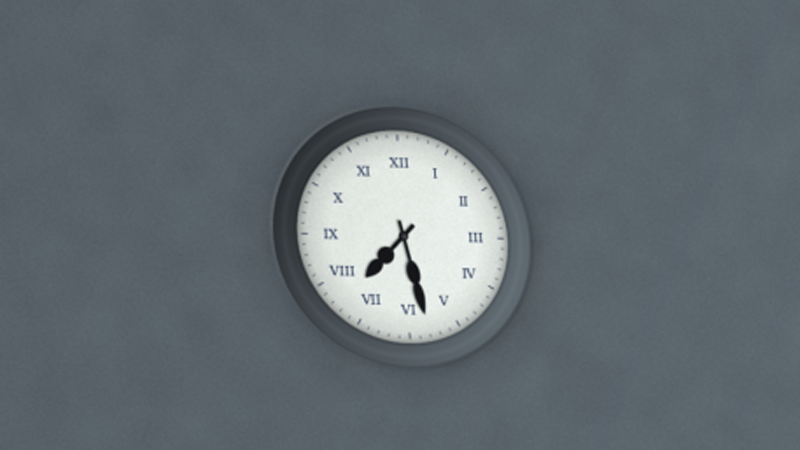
7 h 28 min
